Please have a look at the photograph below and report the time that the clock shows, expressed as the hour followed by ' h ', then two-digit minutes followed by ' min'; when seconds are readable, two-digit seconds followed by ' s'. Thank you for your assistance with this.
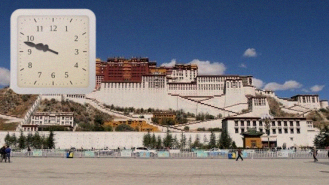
9 h 48 min
